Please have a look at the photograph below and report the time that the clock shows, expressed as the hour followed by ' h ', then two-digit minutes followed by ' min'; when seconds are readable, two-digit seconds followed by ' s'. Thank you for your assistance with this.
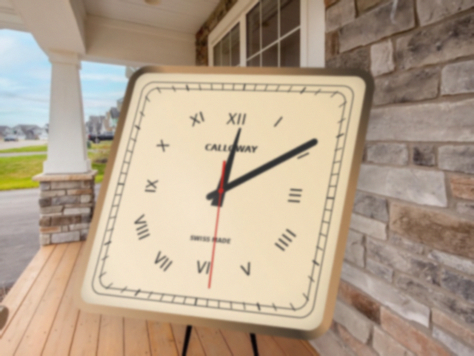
12 h 09 min 29 s
